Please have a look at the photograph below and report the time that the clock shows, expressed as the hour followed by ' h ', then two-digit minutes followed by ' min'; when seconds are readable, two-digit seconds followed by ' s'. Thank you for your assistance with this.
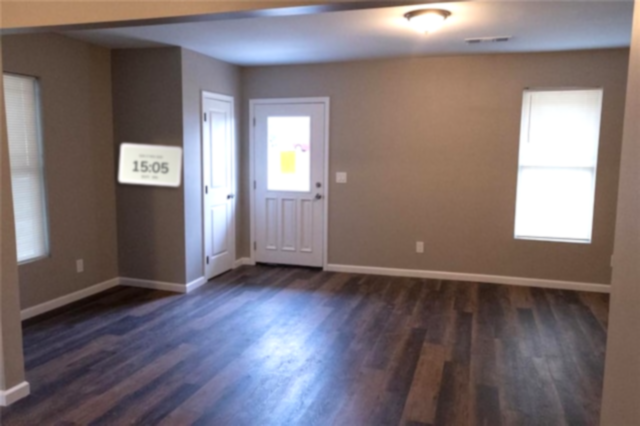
15 h 05 min
